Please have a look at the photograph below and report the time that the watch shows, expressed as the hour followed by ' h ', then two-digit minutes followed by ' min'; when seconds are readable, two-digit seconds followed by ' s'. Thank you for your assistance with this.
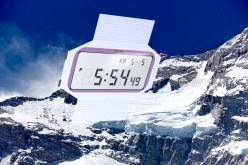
5 h 54 min 49 s
